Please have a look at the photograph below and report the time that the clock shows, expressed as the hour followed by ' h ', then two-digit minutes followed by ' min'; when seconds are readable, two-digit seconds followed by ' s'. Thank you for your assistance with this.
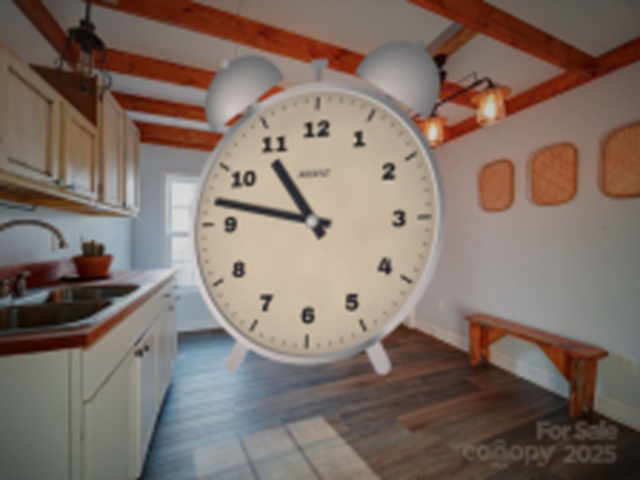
10 h 47 min
